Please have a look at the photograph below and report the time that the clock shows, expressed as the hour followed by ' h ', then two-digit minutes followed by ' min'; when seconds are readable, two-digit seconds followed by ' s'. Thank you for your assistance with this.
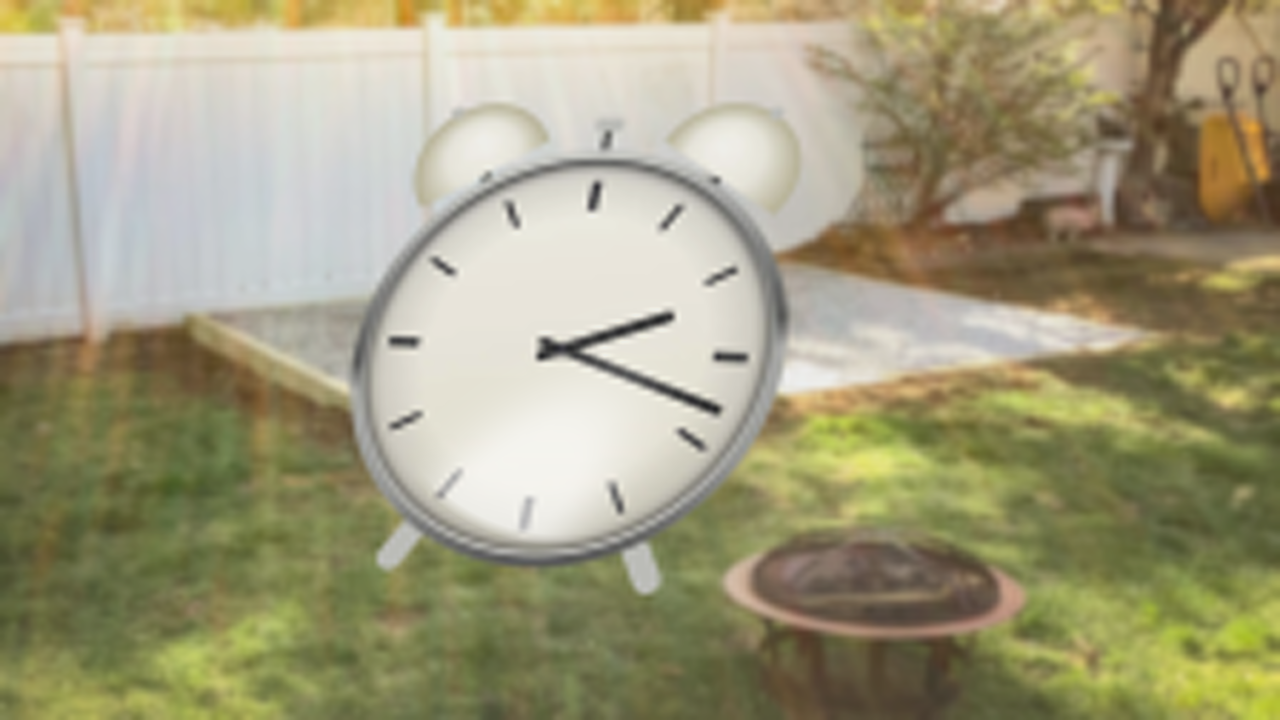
2 h 18 min
